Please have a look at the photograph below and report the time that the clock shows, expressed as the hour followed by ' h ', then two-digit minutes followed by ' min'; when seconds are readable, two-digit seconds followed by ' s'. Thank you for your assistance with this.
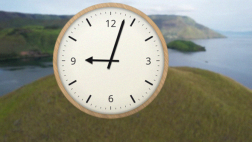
9 h 03 min
